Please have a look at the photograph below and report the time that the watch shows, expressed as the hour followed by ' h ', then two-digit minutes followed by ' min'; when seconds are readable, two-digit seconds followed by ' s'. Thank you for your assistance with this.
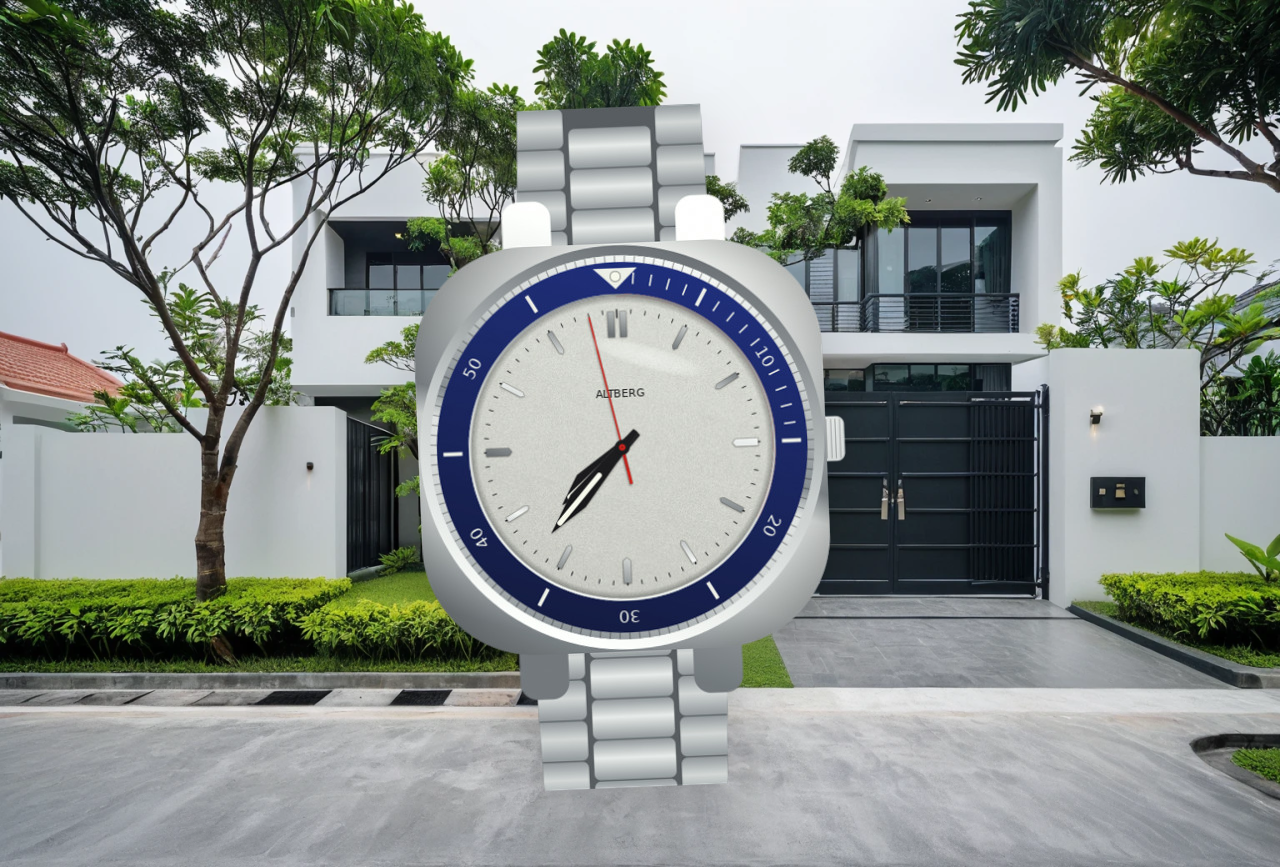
7 h 36 min 58 s
